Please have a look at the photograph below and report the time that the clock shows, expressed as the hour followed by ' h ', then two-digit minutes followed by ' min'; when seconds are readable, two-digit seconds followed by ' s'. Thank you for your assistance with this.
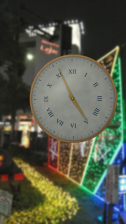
4 h 56 min
